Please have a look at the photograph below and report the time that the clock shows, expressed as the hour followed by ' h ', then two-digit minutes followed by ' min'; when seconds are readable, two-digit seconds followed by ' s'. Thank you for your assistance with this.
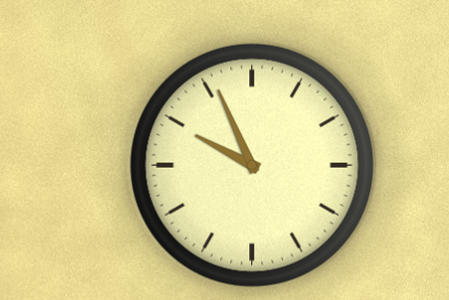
9 h 56 min
